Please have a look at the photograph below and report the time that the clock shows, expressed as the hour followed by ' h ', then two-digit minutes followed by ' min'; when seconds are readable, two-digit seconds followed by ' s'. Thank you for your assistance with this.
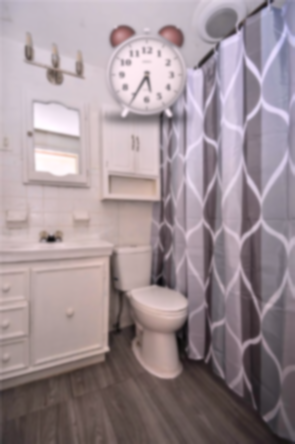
5 h 35 min
